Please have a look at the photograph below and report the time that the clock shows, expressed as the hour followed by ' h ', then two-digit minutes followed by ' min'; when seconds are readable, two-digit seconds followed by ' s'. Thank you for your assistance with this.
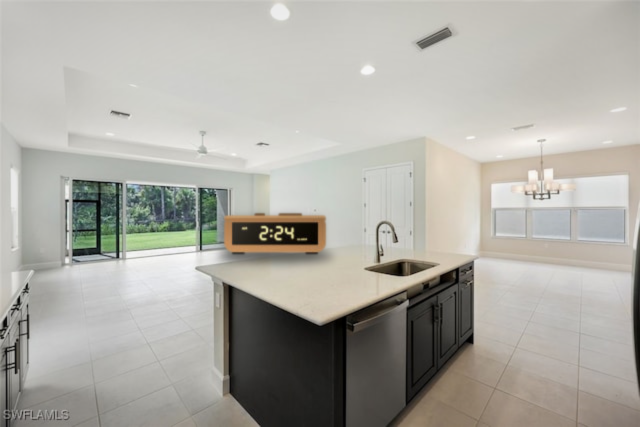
2 h 24 min
